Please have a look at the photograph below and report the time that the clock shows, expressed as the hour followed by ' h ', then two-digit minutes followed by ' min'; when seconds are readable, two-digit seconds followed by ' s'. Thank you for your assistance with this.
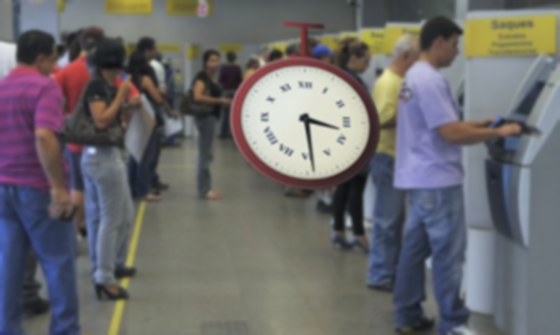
3 h 29 min
